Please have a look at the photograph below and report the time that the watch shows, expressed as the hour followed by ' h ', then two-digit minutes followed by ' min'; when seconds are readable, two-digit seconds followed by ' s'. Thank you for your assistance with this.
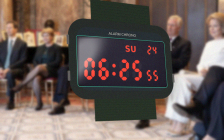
6 h 25 min 55 s
